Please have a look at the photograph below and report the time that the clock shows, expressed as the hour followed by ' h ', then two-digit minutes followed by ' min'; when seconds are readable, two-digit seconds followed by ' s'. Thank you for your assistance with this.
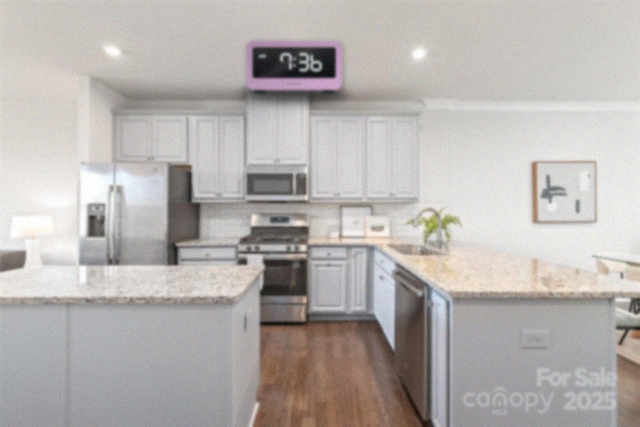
7 h 36 min
